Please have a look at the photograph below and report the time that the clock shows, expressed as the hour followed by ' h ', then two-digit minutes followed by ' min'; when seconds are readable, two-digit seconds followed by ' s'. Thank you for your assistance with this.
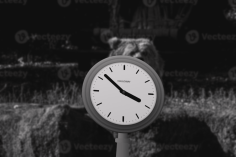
3 h 52 min
